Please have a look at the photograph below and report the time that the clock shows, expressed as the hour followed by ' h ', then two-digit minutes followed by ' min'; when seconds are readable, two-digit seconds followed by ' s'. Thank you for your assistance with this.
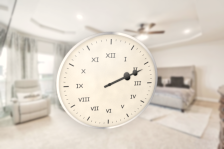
2 h 11 min
